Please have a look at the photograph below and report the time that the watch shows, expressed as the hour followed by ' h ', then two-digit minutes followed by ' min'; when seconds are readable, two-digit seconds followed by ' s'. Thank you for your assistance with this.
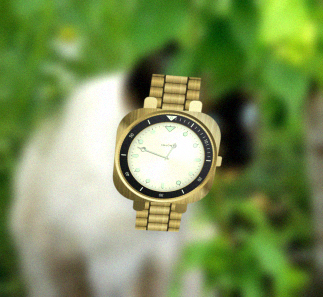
12 h 48 min
